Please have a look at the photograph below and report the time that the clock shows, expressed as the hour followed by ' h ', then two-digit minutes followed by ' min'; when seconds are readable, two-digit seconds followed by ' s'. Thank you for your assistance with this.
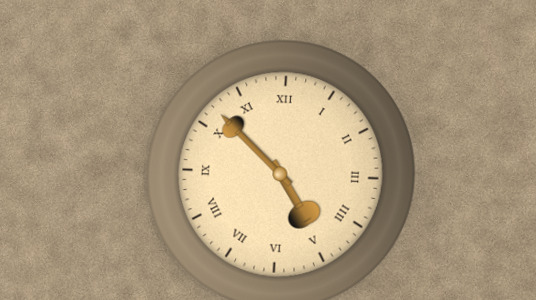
4 h 52 min
